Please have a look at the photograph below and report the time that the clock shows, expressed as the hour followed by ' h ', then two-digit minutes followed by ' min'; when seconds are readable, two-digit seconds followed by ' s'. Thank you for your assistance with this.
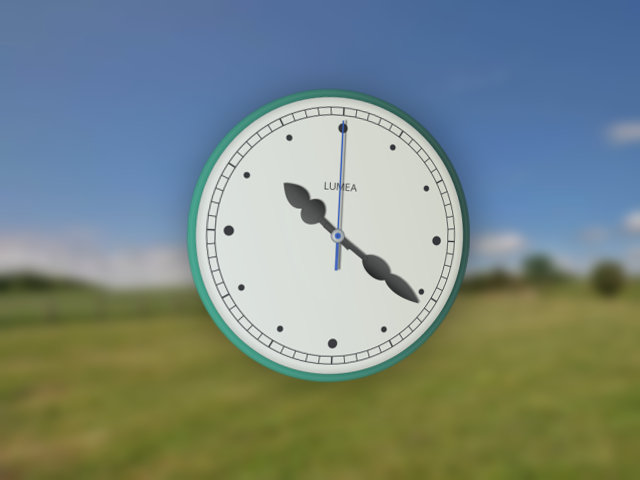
10 h 21 min 00 s
